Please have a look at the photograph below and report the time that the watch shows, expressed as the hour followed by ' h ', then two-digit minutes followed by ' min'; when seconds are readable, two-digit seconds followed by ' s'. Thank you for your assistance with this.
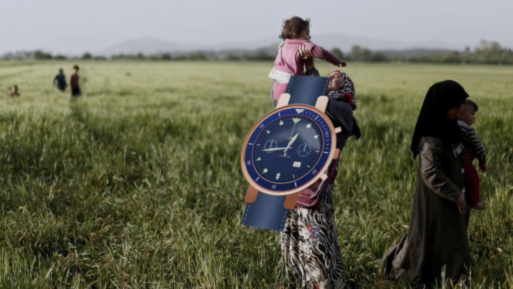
12 h 43 min
